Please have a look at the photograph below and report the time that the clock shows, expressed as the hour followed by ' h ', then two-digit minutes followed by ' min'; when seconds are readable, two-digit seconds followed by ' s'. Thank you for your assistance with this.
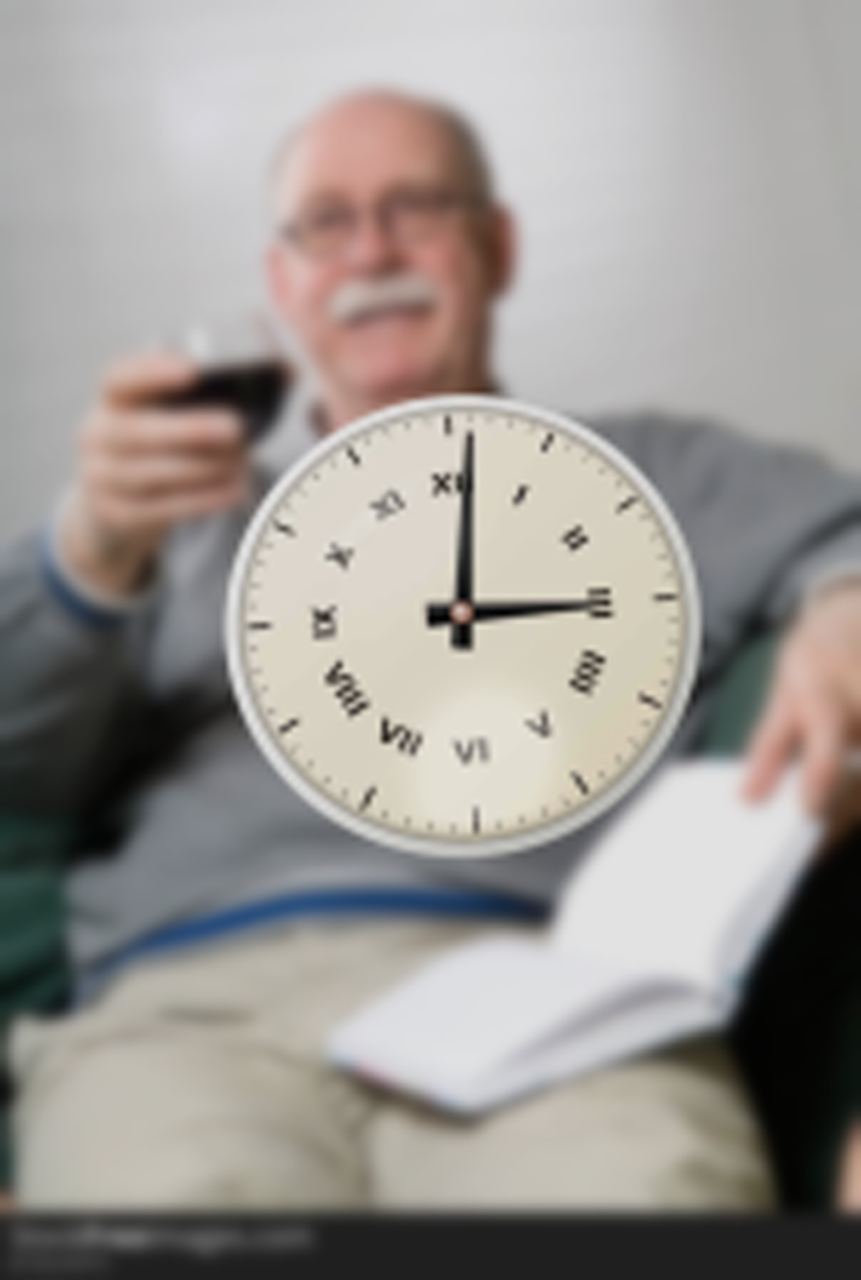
3 h 01 min
